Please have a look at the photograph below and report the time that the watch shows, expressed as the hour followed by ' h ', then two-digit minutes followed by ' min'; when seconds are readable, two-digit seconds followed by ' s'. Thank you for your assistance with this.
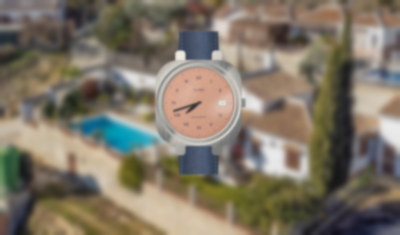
7 h 42 min
